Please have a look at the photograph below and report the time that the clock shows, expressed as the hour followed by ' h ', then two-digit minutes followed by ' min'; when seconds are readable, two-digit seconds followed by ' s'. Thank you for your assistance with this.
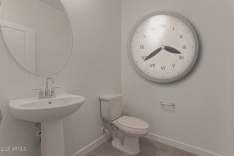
3 h 39 min
